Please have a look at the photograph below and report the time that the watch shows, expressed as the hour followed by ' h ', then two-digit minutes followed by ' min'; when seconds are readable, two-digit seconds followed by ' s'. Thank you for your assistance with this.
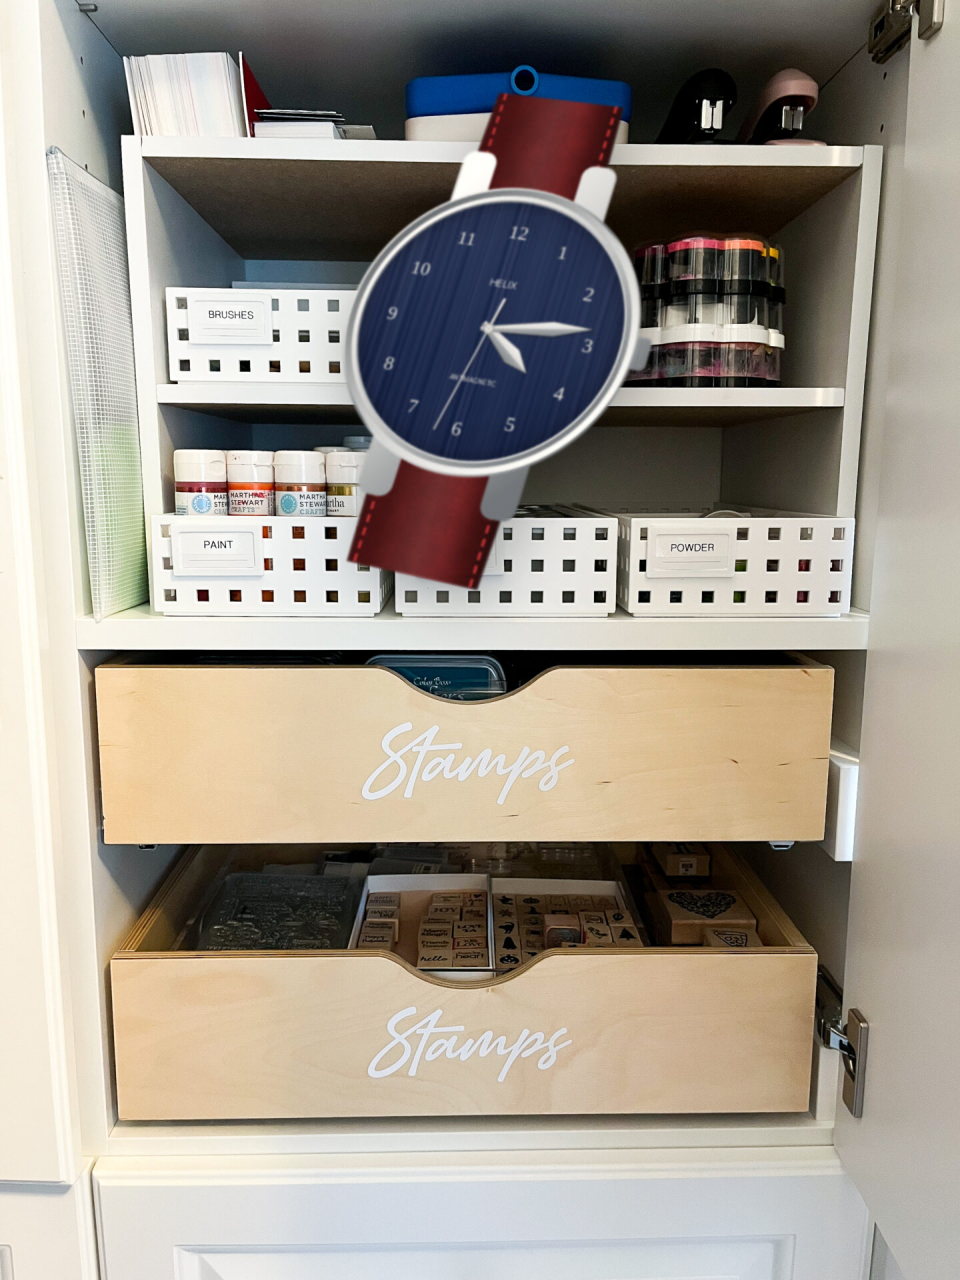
4 h 13 min 32 s
